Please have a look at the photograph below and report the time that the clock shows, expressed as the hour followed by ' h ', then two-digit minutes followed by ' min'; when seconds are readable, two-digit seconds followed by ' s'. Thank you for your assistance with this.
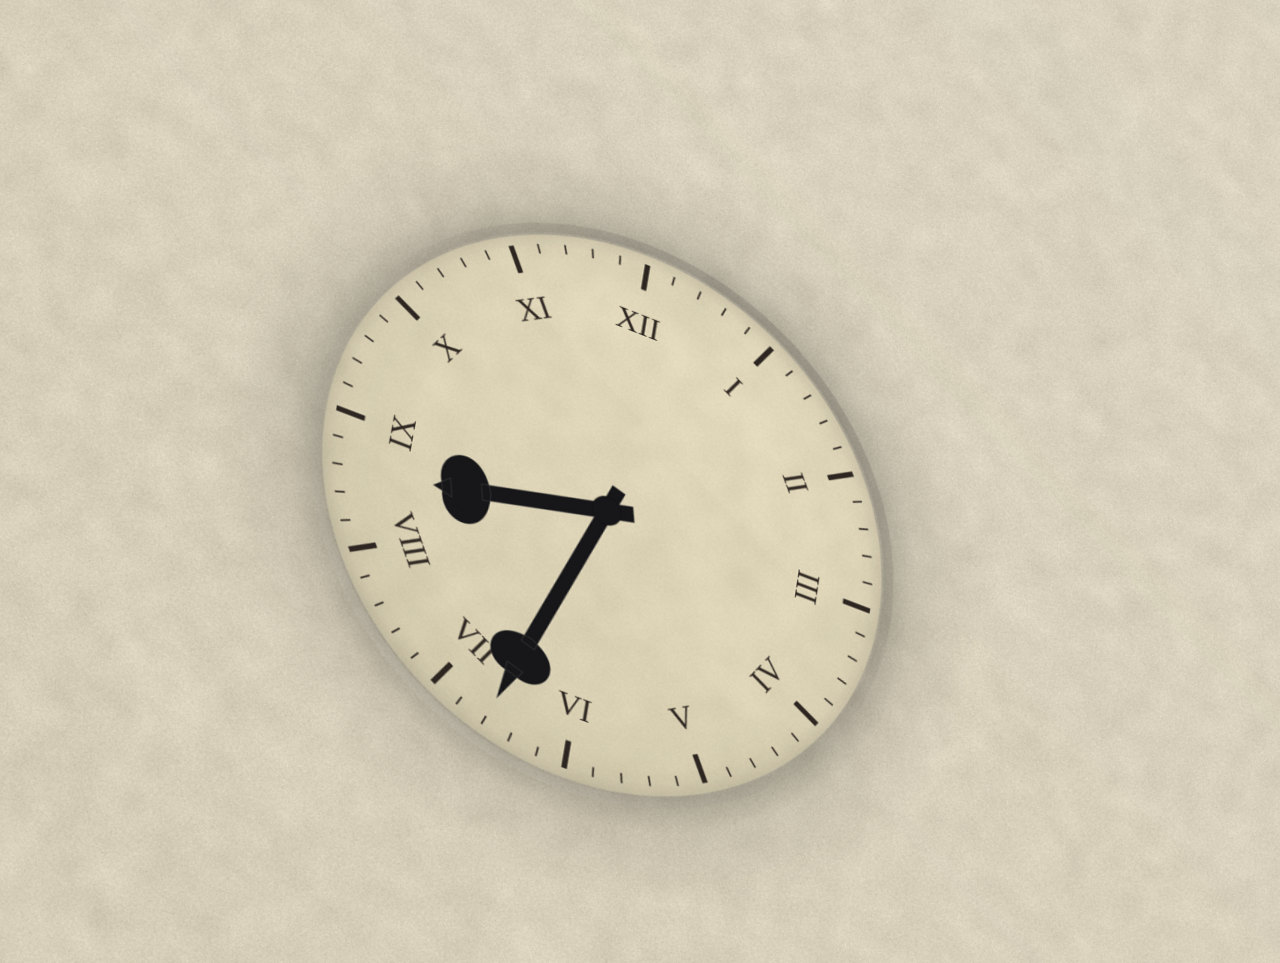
8 h 33 min
